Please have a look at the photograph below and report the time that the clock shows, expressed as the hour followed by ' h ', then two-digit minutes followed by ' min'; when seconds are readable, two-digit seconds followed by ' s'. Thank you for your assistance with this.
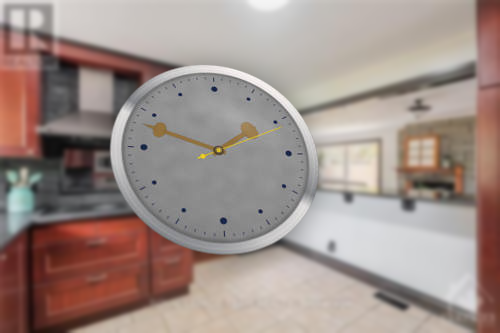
1 h 48 min 11 s
